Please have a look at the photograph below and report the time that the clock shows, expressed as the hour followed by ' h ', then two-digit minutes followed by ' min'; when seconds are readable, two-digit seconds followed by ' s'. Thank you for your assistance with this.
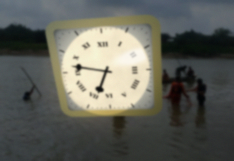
6 h 47 min
